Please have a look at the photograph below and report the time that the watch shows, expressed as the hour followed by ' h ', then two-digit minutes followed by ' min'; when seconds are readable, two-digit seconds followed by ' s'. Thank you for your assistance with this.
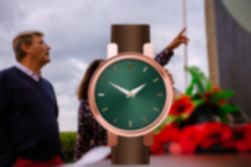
1 h 50 min
